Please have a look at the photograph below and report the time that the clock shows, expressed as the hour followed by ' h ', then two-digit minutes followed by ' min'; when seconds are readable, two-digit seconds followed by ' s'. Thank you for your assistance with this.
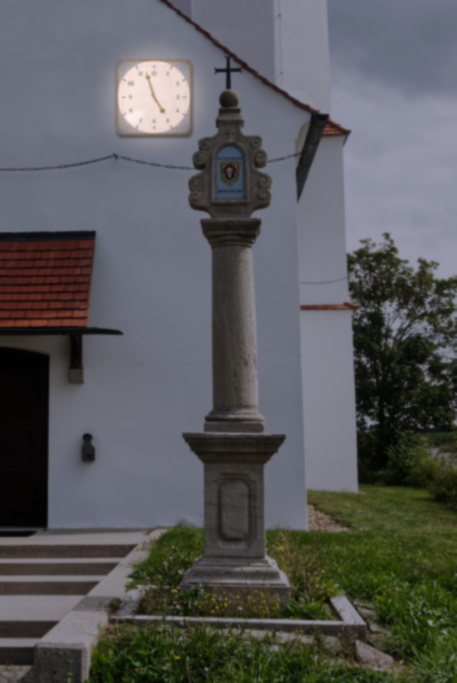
4 h 57 min
